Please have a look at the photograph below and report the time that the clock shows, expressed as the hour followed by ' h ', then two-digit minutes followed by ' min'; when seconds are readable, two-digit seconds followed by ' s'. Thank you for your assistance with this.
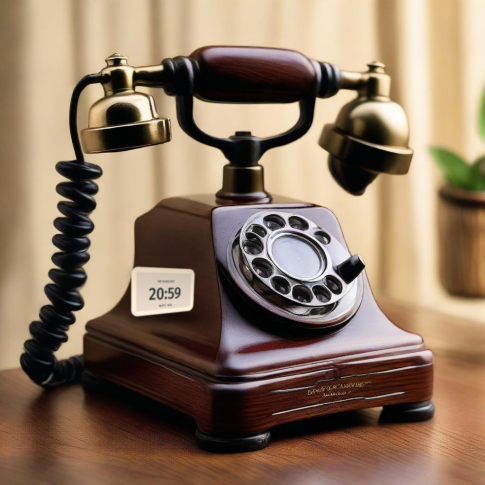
20 h 59 min
